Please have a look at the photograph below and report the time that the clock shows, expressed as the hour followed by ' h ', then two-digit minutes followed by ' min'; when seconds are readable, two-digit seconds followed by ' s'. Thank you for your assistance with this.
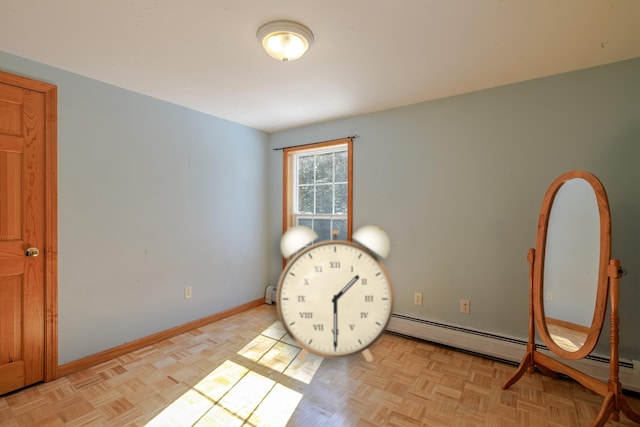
1 h 30 min
